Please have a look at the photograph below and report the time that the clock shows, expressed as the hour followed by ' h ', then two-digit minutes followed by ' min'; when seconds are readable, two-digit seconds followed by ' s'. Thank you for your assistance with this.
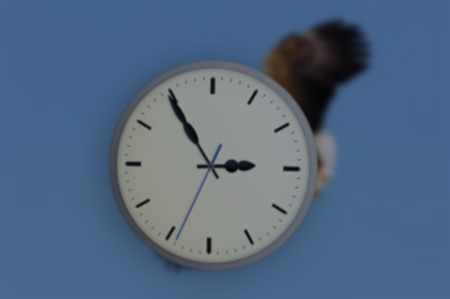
2 h 54 min 34 s
